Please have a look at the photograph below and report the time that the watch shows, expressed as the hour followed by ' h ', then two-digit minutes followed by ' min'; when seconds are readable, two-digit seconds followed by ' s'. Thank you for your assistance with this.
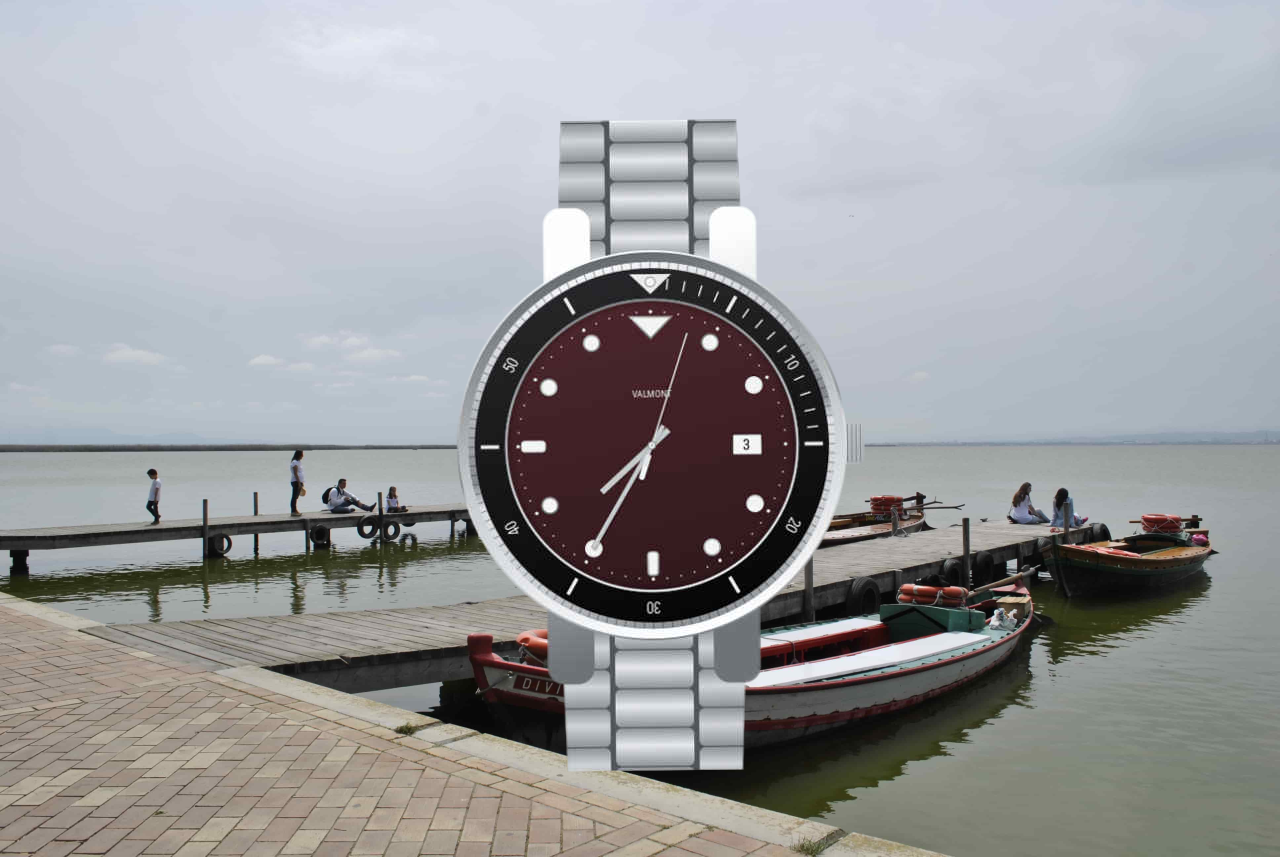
7 h 35 min 03 s
